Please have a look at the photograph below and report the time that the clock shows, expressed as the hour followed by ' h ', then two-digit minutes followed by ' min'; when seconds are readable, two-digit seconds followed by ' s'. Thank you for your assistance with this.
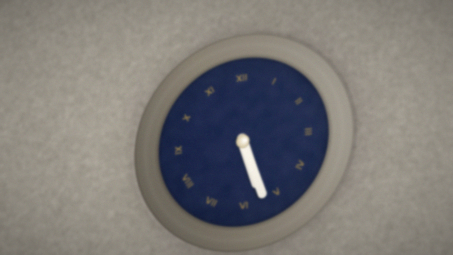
5 h 27 min
